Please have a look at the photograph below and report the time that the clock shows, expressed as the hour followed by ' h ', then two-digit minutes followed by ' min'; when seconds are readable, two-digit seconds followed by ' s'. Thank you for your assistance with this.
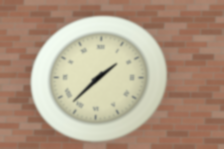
1 h 37 min
